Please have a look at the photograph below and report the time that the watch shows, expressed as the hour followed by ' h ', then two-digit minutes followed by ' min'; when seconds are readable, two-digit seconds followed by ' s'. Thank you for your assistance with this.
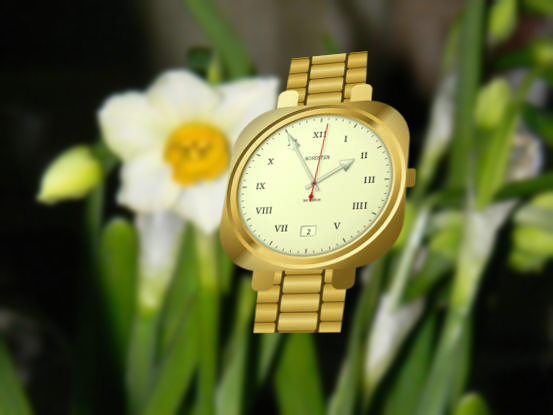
1 h 55 min 01 s
